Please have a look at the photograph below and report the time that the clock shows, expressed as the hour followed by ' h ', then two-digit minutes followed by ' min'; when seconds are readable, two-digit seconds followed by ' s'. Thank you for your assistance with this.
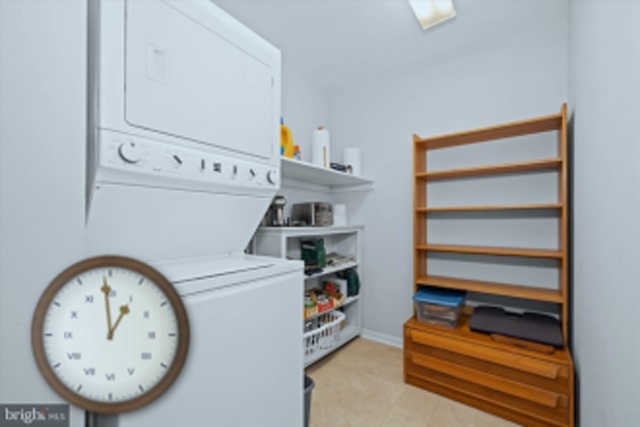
12 h 59 min
